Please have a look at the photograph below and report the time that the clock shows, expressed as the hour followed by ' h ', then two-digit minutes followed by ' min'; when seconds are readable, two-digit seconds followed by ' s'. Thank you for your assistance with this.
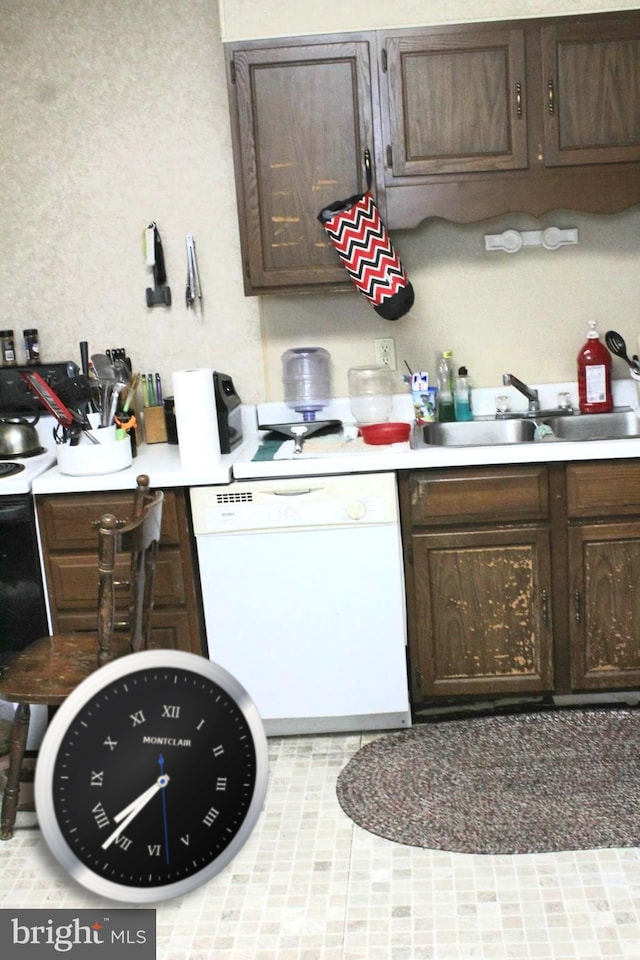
7 h 36 min 28 s
